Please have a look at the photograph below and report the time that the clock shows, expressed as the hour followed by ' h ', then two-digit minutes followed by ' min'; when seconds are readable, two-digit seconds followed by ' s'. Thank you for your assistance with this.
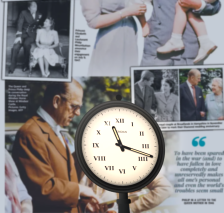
11 h 18 min
